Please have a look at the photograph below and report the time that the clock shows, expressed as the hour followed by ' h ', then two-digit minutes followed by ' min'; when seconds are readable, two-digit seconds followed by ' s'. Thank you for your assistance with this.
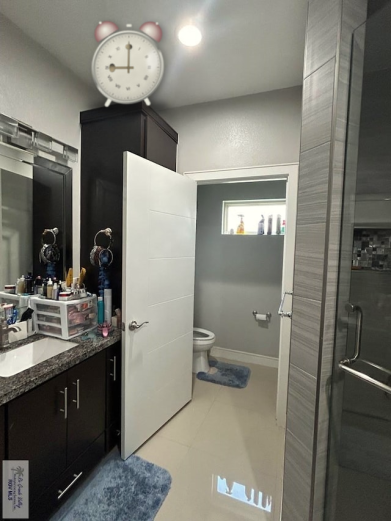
9 h 00 min
